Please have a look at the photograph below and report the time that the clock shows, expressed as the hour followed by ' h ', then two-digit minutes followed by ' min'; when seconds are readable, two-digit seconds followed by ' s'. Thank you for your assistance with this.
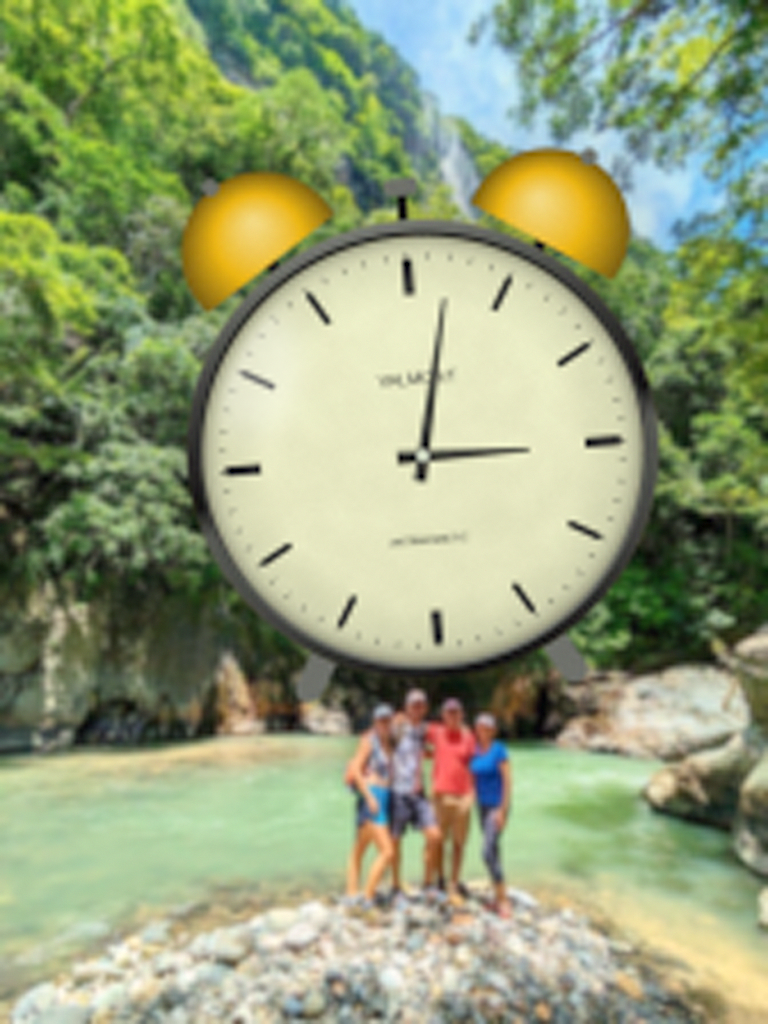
3 h 02 min
